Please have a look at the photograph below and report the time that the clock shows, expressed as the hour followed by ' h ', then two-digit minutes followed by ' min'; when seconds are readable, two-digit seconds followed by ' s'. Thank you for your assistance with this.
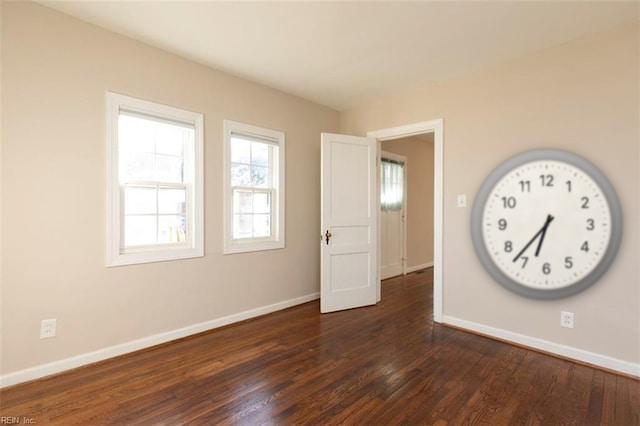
6 h 37 min
